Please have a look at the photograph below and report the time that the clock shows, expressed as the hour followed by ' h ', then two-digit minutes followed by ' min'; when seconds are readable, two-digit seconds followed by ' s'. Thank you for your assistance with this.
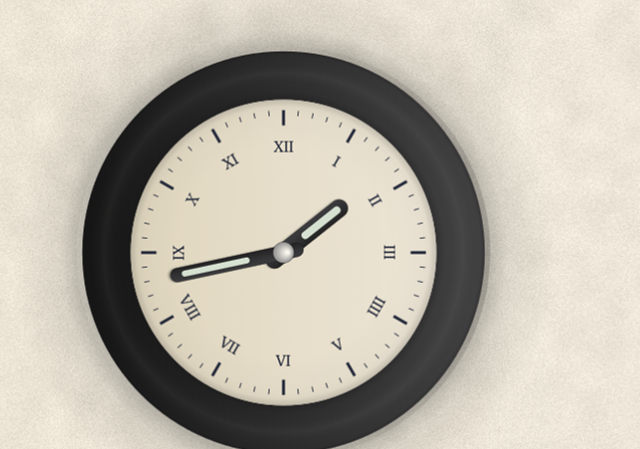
1 h 43 min
